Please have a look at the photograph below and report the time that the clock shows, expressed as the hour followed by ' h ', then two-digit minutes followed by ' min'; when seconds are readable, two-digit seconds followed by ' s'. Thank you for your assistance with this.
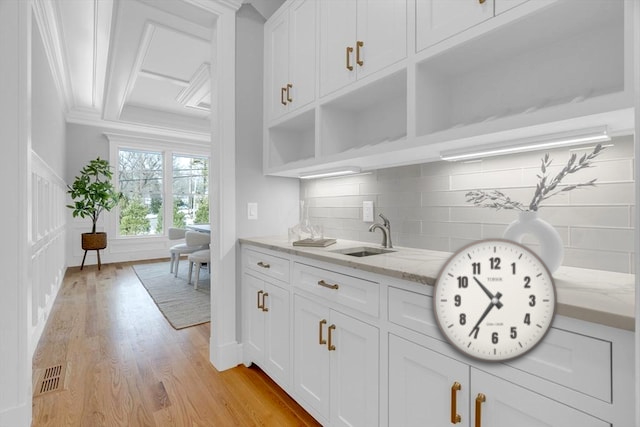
10 h 36 min
